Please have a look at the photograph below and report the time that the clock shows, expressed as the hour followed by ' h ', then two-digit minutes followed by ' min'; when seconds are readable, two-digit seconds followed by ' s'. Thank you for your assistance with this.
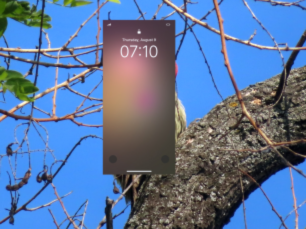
7 h 10 min
